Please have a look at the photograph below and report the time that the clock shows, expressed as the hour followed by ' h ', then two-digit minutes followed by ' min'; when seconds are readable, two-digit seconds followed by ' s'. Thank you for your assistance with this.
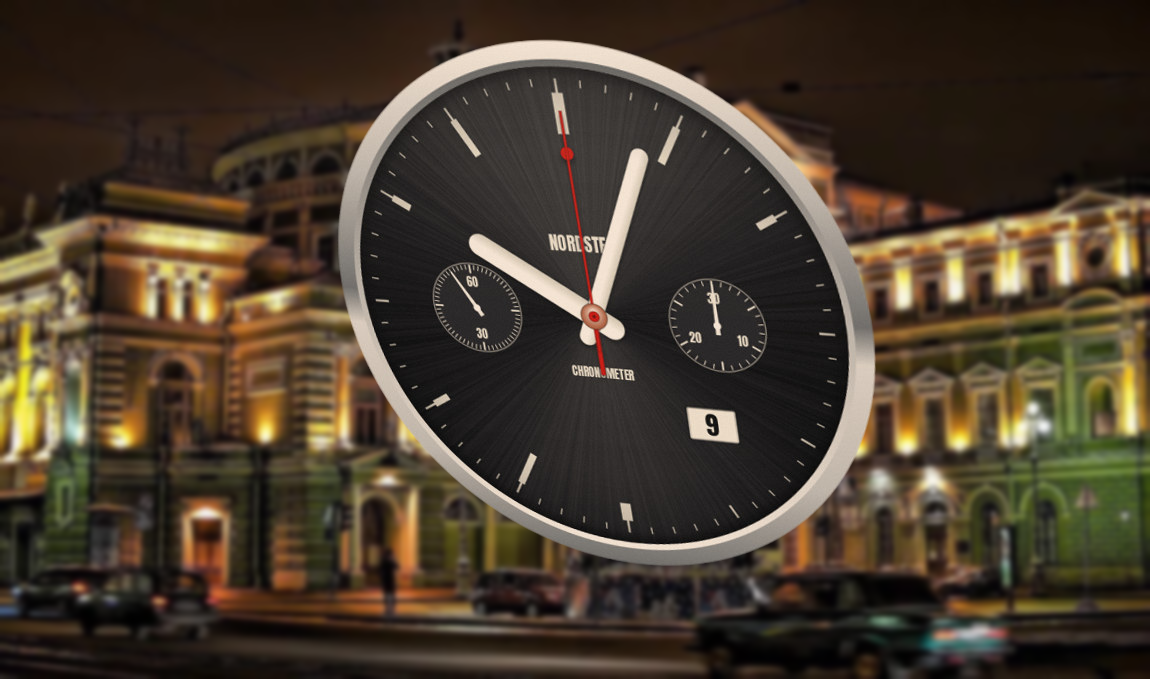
10 h 03 min 55 s
